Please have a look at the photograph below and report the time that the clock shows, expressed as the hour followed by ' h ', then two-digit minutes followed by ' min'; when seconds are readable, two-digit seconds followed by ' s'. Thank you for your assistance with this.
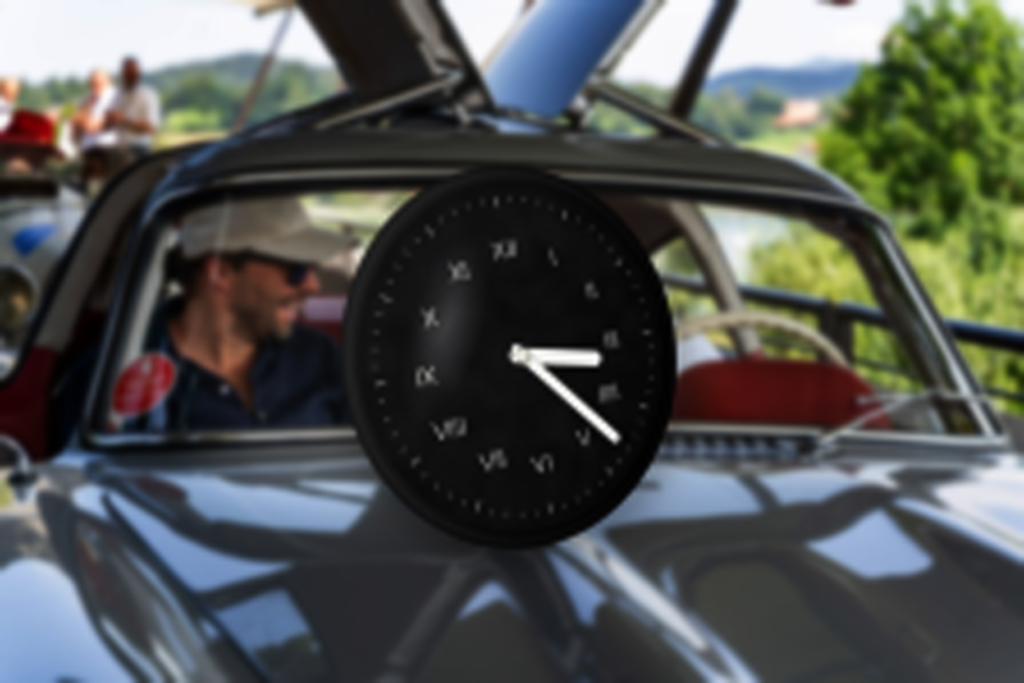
3 h 23 min
